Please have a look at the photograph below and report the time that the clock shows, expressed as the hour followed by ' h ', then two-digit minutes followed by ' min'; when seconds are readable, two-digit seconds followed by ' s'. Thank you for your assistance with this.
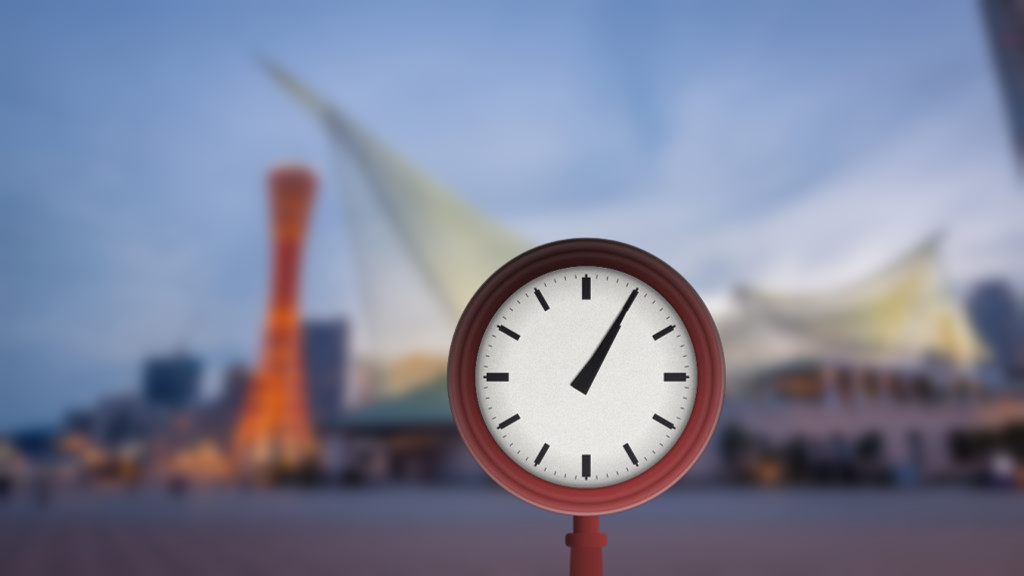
1 h 05 min
